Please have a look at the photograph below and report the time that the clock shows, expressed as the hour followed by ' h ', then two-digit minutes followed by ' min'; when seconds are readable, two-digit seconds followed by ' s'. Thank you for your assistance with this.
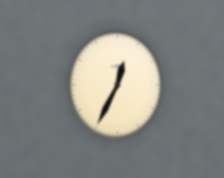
12 h 35 min
